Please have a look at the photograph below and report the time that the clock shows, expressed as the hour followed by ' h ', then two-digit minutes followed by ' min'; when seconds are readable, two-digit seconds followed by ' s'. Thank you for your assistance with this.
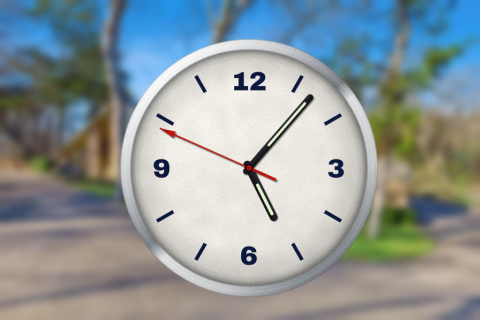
5 h 06 min 49 s
